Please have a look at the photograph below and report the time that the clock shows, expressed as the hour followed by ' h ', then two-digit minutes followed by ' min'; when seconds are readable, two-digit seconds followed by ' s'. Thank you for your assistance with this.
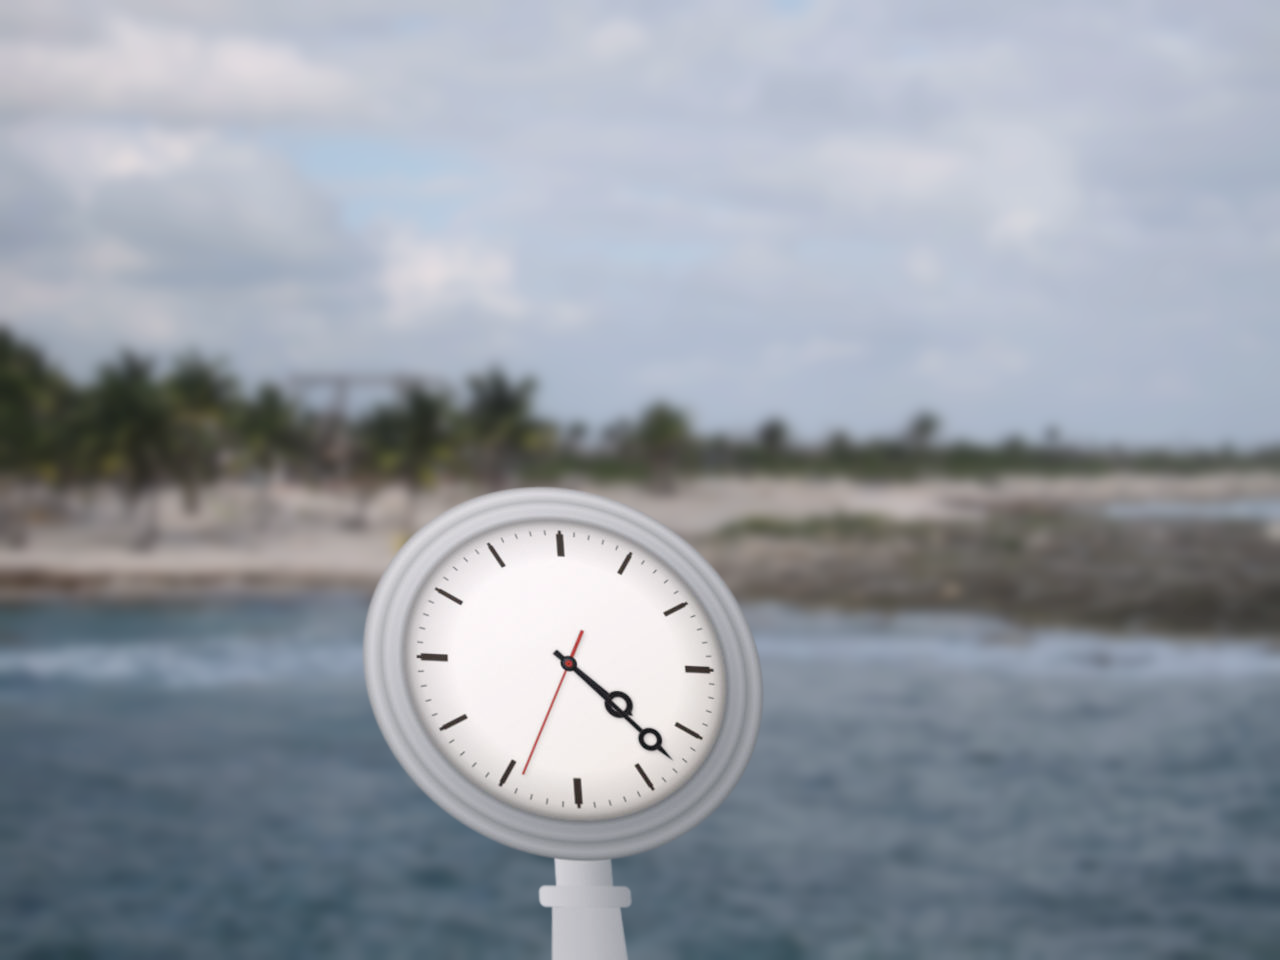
4 h 22 min 34 s
